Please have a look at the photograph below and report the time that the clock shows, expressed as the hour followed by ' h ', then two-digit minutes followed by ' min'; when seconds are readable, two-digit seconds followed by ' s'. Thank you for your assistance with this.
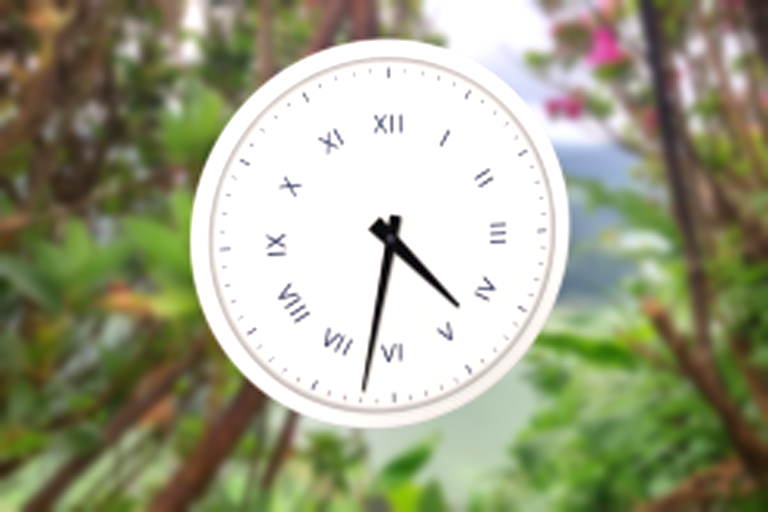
4 h 32 min
